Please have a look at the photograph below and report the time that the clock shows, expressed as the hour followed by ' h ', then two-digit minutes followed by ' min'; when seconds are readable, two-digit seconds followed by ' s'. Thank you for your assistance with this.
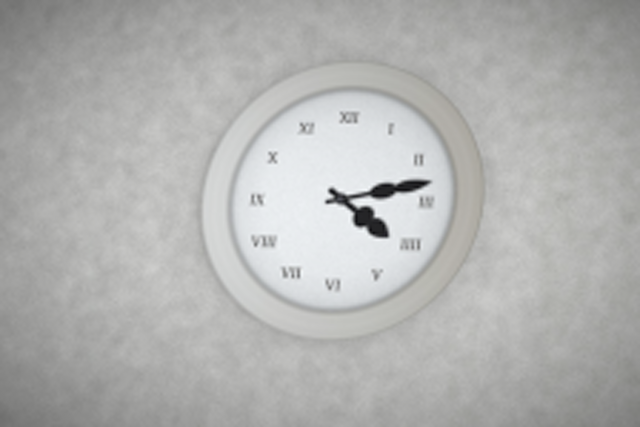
4 h 13 min
